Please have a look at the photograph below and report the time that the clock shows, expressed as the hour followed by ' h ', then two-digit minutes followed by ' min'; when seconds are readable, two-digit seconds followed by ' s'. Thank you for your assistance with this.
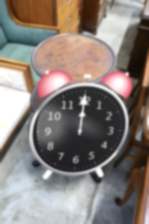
12 h 00 min
